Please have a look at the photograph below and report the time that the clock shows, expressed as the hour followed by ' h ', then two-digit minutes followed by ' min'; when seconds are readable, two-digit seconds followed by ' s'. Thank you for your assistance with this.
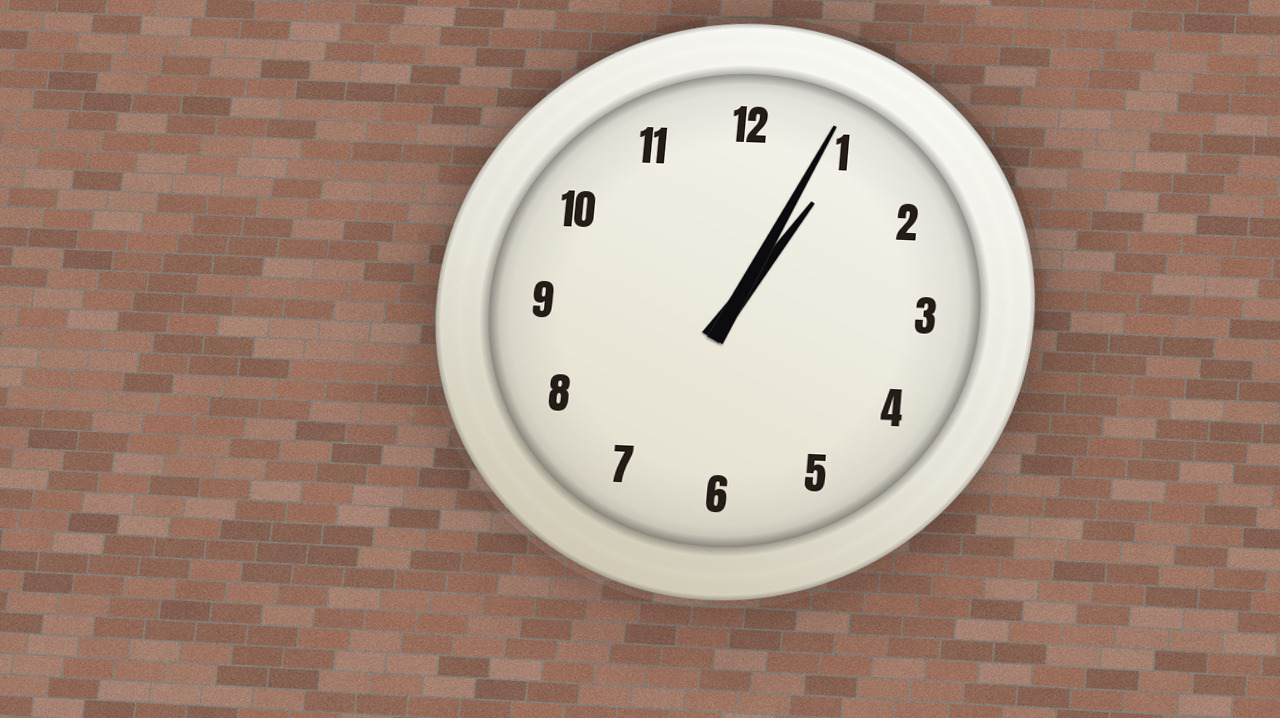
1 h 04 min
